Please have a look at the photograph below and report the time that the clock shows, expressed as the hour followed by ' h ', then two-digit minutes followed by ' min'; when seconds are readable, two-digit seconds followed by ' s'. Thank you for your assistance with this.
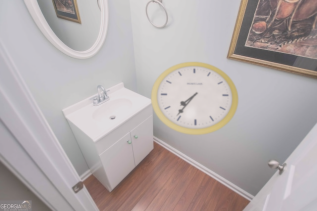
7 h 36 min
